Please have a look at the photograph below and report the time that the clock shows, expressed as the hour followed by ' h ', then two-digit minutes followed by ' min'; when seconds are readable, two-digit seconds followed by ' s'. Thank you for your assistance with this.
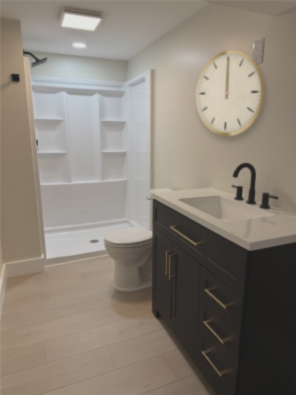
12 h 00 min
